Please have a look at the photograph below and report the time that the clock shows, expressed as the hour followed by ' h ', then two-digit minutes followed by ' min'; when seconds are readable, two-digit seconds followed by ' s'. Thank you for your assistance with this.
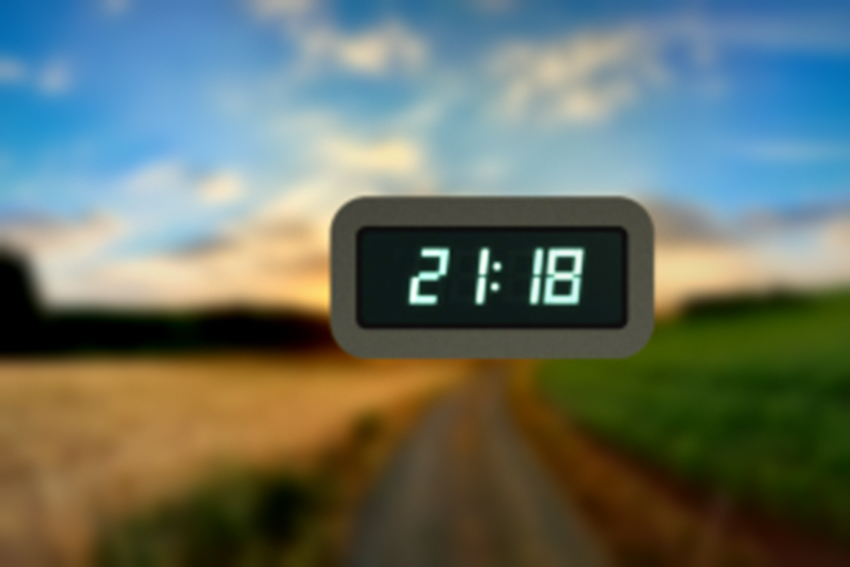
21 h 18 min
